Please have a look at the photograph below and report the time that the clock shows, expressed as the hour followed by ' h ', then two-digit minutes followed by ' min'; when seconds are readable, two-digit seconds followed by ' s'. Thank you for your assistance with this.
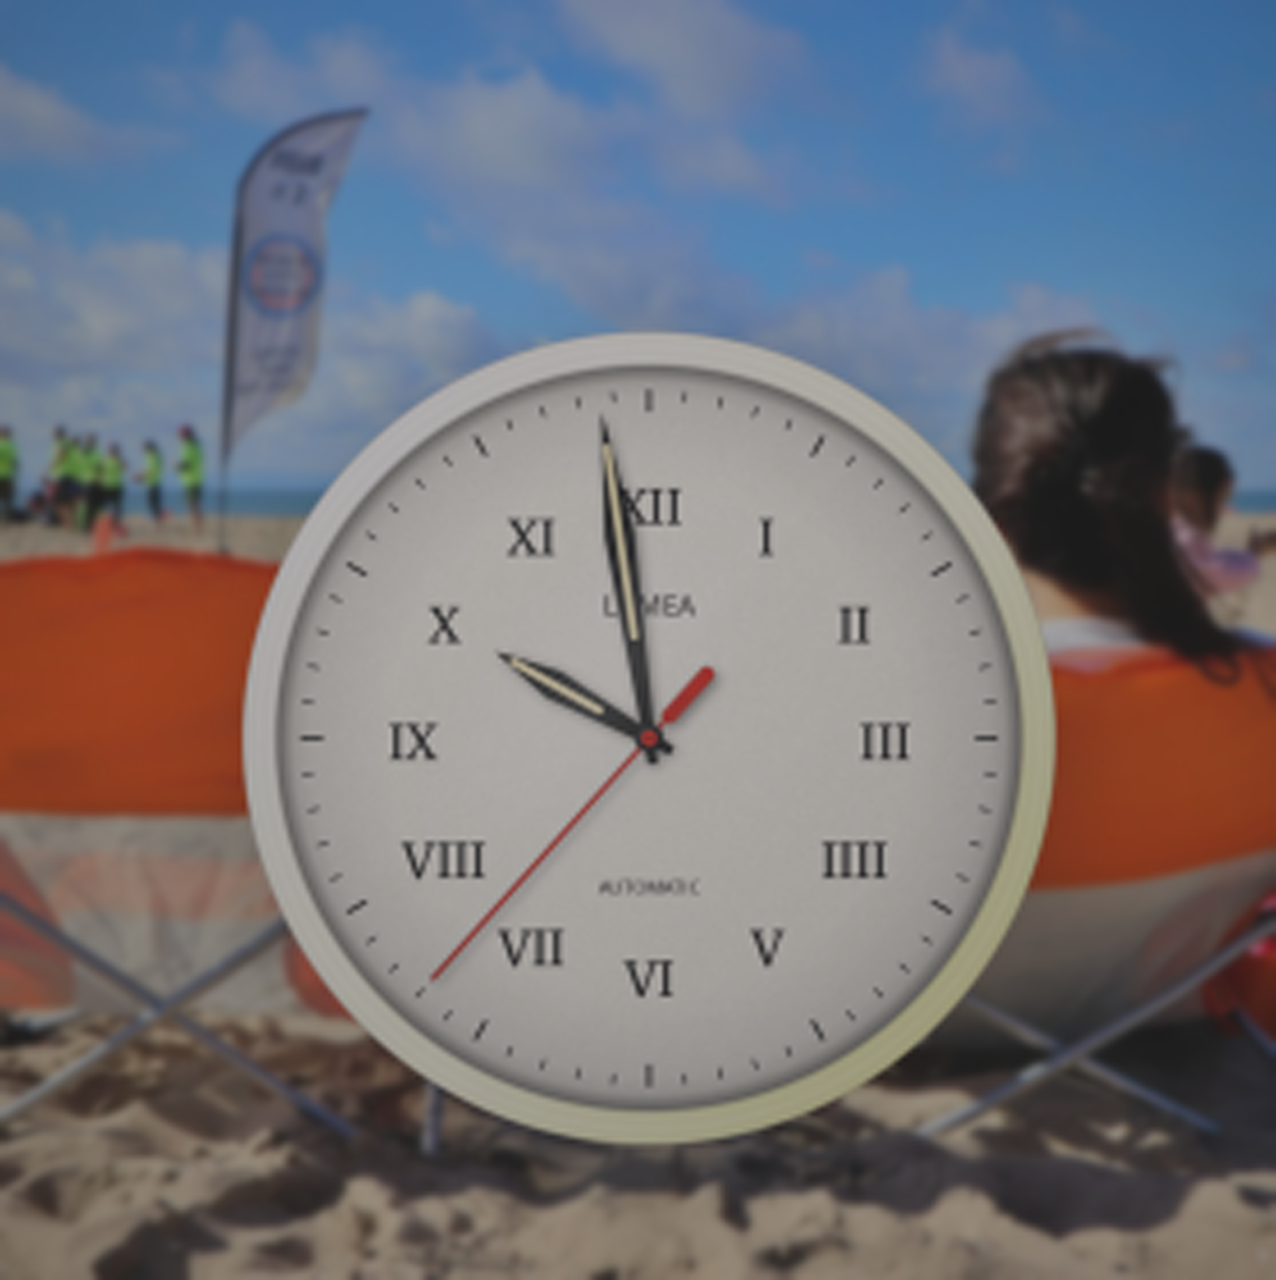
9 h 58 min 37 s
